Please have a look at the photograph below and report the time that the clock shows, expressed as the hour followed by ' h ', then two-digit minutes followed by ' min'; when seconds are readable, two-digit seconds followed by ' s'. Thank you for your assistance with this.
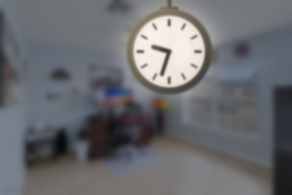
9 h 33 min
